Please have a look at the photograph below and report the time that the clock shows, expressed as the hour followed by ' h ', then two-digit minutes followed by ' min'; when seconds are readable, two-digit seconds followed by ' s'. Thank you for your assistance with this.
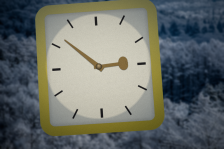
2 h 52 min
